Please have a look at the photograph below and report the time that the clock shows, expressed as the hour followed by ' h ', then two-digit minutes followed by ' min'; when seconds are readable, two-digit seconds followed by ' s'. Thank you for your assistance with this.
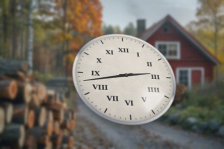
2 h 43 min
